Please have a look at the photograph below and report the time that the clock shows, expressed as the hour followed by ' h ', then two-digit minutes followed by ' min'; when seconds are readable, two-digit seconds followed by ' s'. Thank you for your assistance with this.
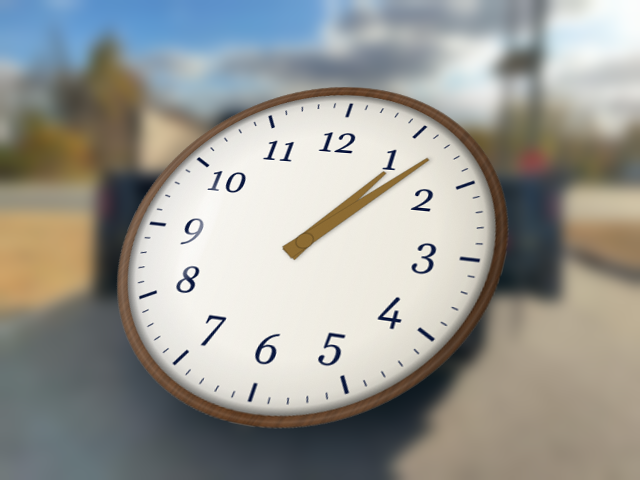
1 h 07 min
